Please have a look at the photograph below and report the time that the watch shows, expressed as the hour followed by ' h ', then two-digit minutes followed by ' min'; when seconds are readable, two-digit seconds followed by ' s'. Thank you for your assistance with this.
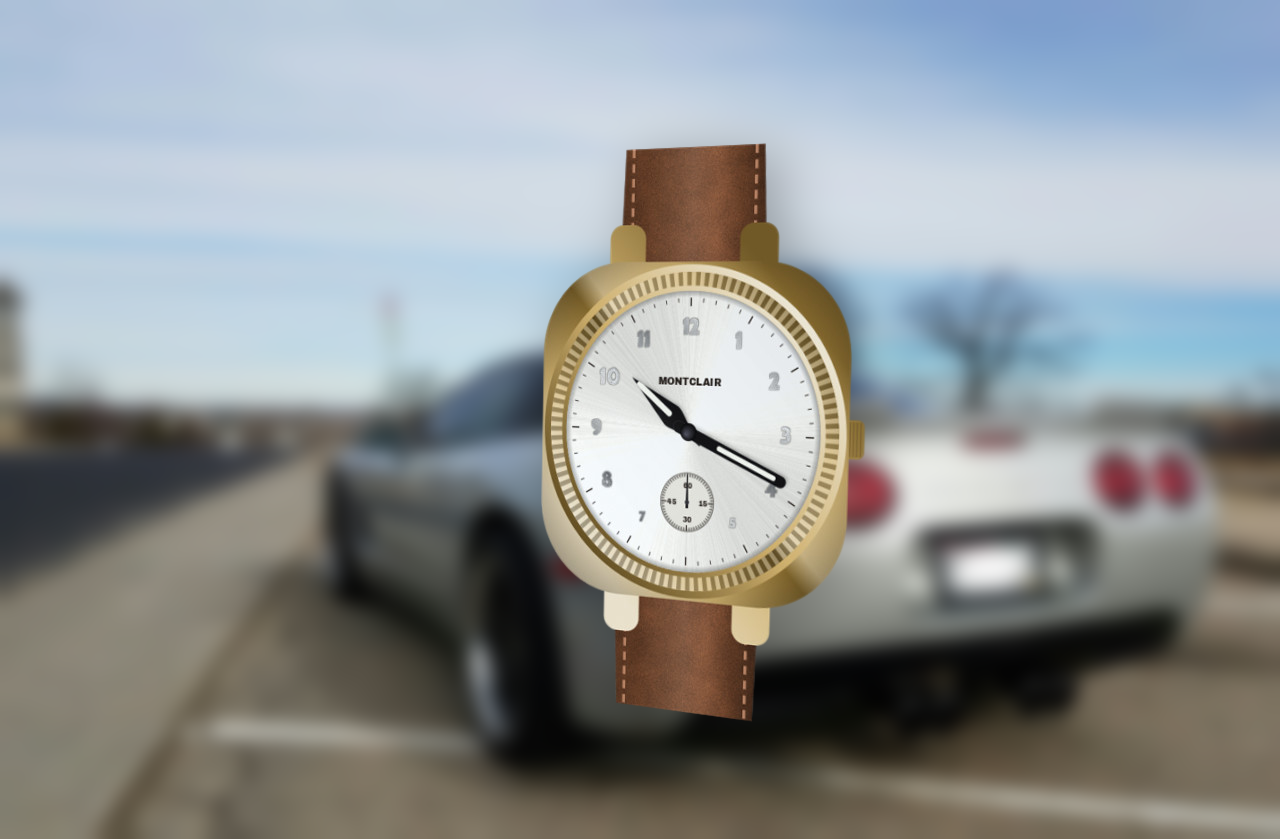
10 h 19 min
